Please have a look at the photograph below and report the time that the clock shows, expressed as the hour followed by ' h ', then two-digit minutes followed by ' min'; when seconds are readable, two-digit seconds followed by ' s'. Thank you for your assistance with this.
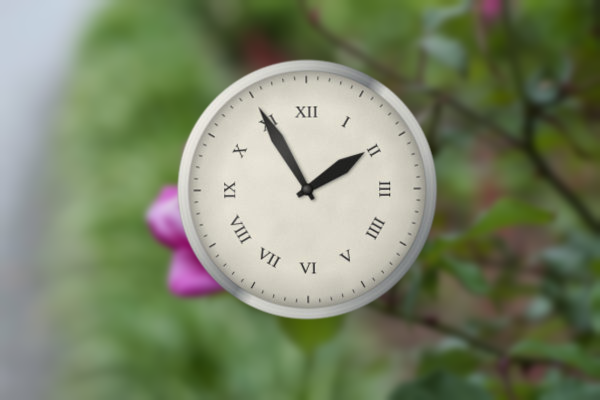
1 h 55 min
